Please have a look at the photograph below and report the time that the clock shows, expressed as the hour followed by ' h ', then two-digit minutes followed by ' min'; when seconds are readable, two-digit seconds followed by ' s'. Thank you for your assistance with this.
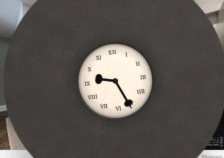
9 h 26 min
